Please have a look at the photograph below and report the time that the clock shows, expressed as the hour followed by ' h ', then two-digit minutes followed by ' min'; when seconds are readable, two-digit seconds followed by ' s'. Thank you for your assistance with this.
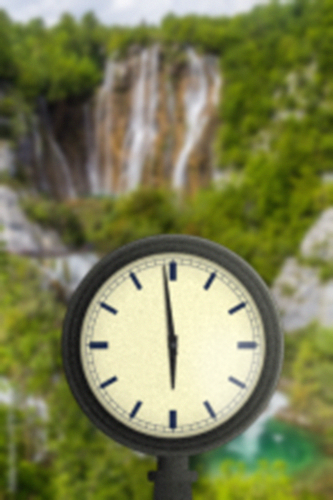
5 h 59 min
